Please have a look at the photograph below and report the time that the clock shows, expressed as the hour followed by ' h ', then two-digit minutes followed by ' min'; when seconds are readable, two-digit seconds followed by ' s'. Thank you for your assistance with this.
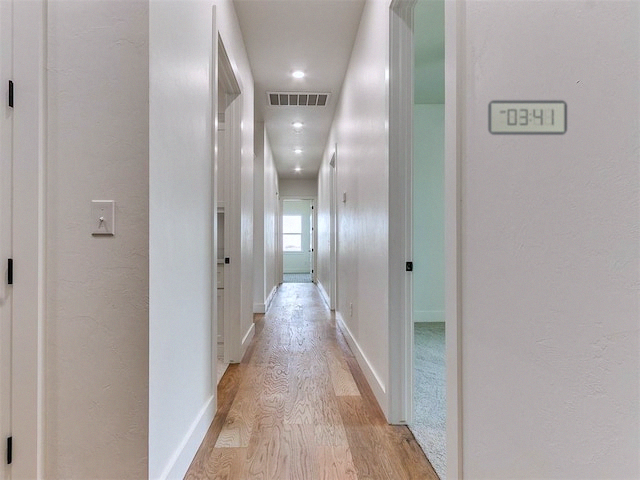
3 h 41 min
